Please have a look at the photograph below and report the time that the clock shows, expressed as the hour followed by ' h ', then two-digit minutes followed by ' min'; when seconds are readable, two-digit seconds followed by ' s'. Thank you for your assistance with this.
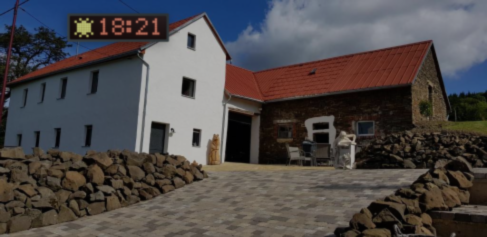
18 h 21 min
